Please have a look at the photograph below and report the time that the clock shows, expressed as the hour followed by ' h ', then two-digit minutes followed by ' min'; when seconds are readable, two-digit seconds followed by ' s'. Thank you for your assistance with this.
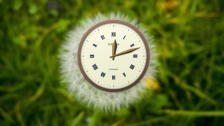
12 h 12 min
